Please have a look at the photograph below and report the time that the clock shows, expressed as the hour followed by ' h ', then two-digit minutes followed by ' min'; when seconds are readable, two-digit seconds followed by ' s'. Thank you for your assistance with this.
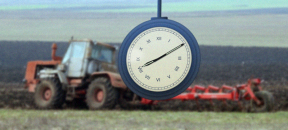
8 h 10 min
